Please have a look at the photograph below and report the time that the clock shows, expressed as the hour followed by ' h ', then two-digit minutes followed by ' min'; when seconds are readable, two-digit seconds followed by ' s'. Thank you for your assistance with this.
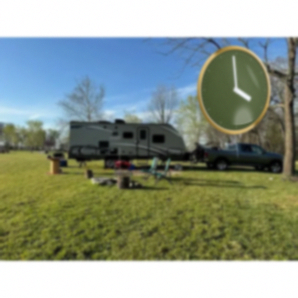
3 h 59 min
